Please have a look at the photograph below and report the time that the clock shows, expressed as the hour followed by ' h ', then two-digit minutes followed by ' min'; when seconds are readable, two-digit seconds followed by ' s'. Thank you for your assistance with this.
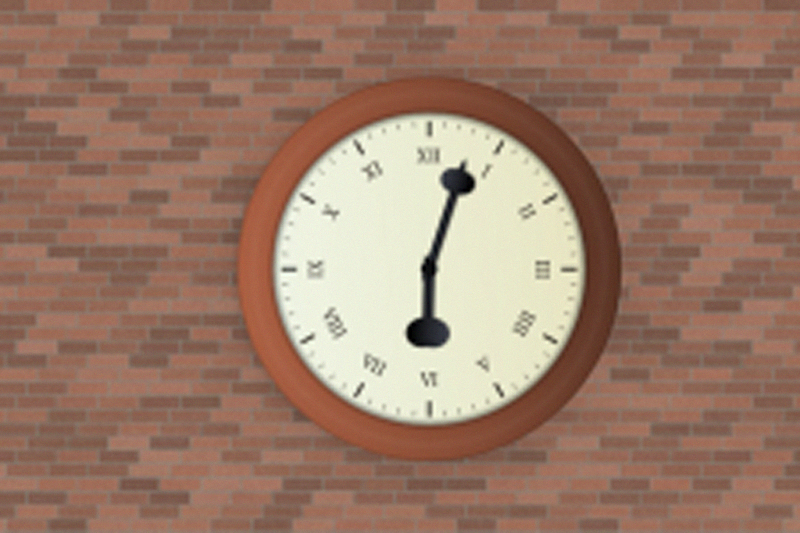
6 h 03 min
